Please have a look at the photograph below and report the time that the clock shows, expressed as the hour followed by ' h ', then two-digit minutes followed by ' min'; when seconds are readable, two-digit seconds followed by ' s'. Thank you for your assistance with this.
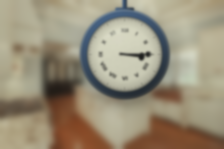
3 h 15 min
